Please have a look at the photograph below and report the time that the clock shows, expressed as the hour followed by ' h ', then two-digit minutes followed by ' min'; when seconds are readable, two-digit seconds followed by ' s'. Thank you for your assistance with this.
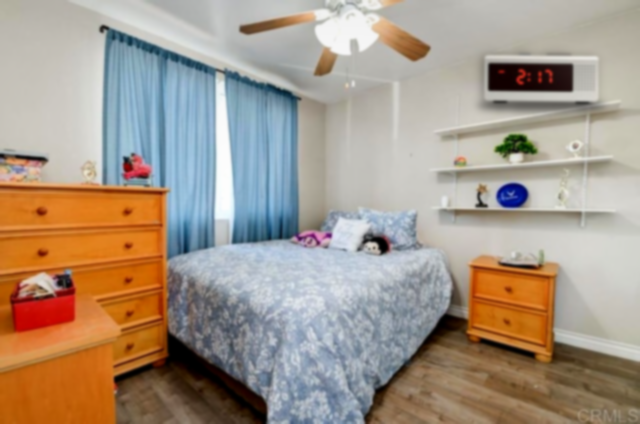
2 h 17 min
